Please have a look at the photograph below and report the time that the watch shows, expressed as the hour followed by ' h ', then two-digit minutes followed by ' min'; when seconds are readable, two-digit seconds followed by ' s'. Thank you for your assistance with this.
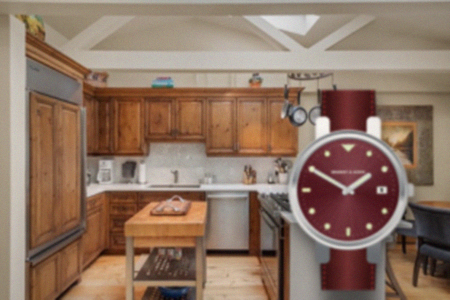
1 h 50 min
